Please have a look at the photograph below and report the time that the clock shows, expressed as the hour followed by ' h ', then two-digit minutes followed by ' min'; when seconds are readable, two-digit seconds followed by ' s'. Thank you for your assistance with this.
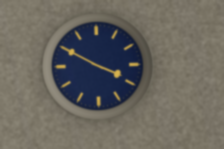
3 h 50 min
